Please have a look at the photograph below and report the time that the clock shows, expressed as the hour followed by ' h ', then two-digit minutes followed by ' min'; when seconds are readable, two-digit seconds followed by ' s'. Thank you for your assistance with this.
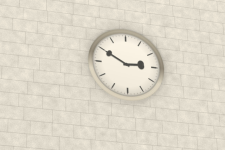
2 h 50 min
